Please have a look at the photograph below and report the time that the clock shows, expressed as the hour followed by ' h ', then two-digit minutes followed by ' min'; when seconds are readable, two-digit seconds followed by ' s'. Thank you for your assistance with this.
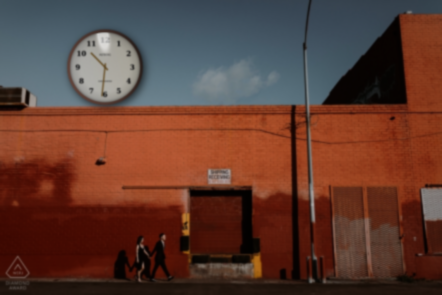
10 h 31 min
